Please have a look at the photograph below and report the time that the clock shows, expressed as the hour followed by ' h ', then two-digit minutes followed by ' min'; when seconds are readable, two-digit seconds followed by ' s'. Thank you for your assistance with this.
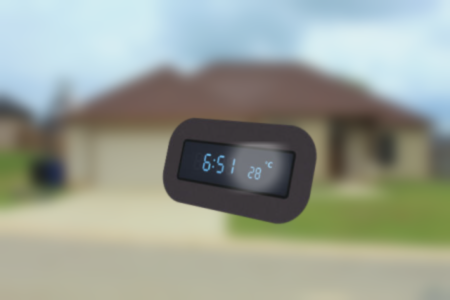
6 h 51 min
